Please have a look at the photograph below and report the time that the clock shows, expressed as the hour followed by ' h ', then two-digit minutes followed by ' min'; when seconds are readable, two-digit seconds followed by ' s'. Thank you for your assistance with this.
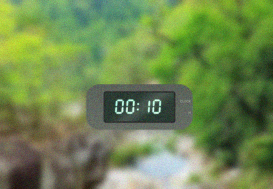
0 h 10 min
